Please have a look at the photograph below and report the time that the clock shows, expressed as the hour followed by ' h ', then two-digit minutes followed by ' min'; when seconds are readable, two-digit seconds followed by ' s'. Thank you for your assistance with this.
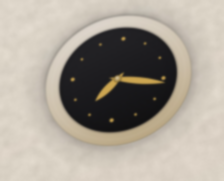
7 h 16 min
